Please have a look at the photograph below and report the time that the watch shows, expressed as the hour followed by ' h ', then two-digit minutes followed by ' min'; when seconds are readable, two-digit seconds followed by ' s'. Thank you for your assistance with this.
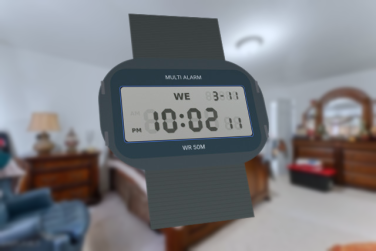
10 h 02 min 11 s
